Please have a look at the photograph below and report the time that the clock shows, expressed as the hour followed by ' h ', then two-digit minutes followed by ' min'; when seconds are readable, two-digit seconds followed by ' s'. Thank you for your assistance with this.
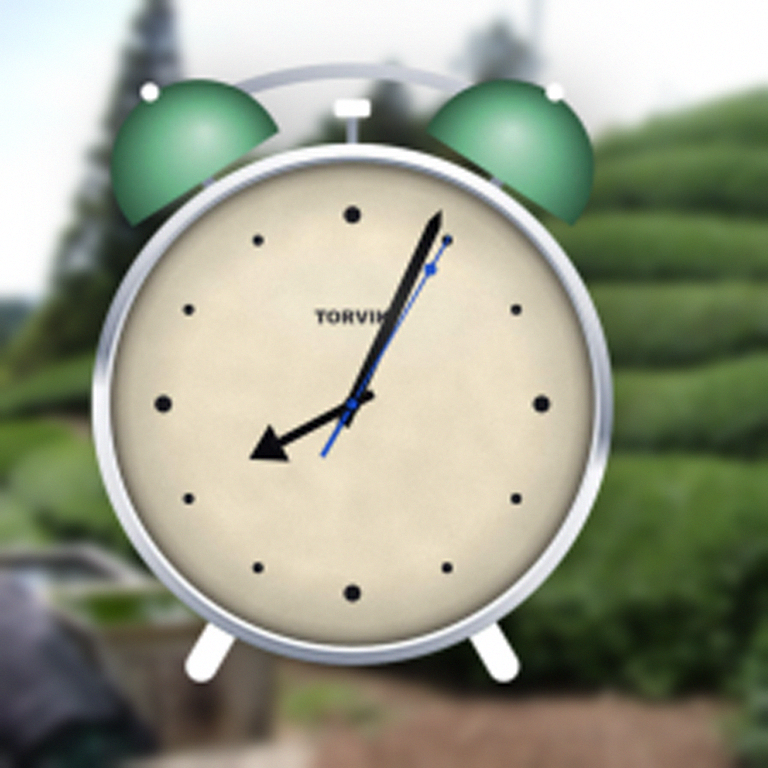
8 h 04 min 05 s
